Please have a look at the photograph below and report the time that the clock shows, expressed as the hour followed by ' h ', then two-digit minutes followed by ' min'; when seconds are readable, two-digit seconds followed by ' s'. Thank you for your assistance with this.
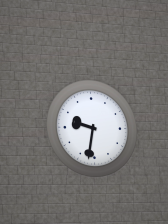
9 h 32 min
